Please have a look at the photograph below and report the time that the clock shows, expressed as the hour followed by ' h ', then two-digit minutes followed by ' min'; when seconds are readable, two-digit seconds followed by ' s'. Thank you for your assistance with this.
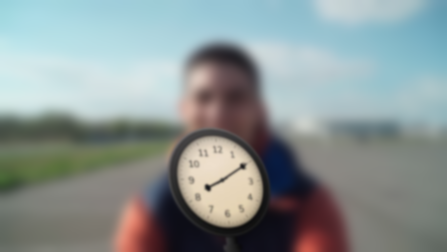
8 h 10 min
